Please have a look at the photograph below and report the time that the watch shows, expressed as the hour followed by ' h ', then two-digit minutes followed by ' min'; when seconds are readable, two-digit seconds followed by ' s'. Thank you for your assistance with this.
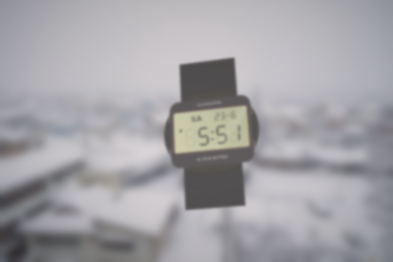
5 h 51 min
